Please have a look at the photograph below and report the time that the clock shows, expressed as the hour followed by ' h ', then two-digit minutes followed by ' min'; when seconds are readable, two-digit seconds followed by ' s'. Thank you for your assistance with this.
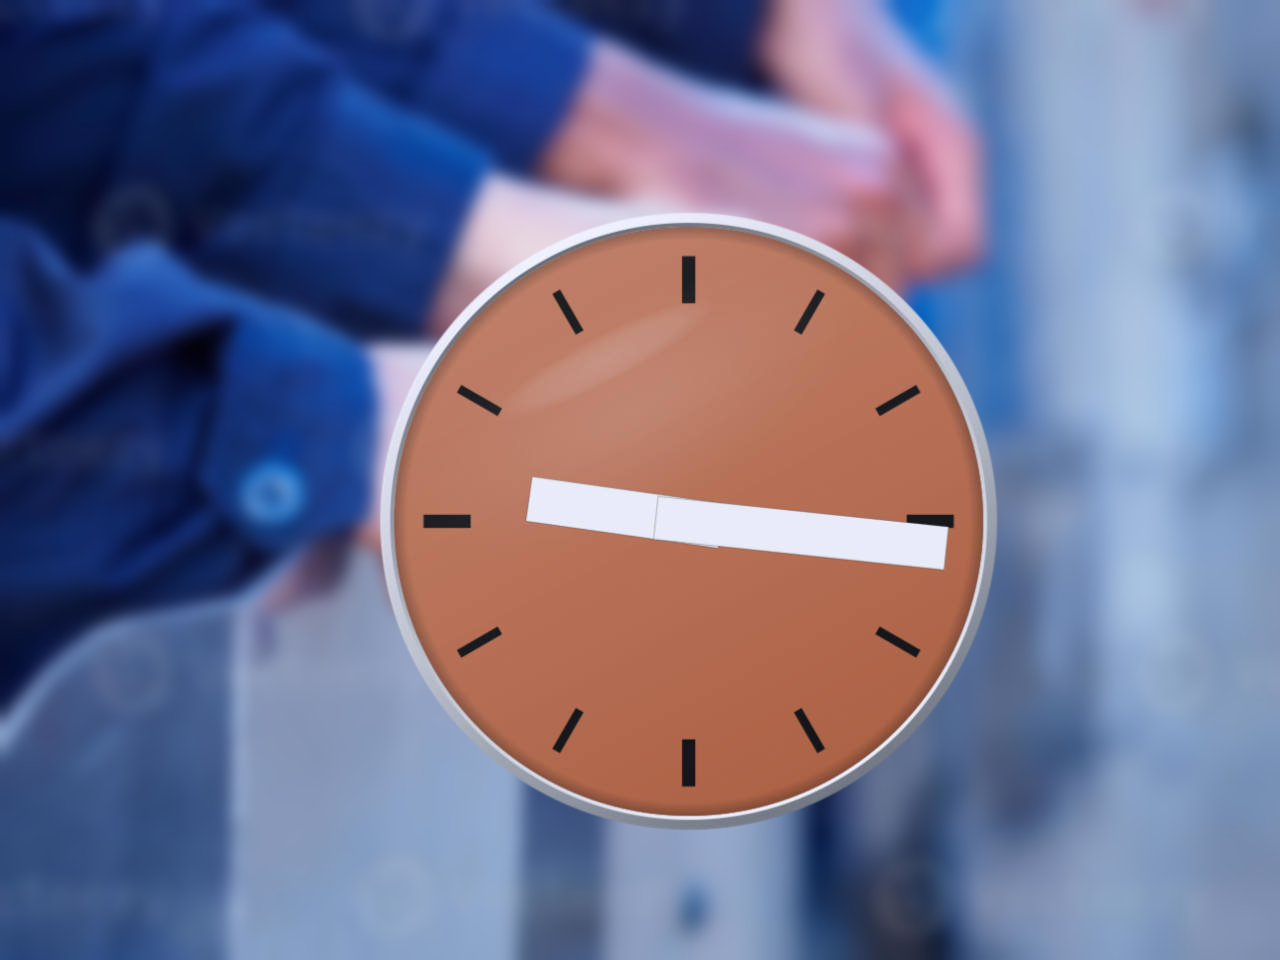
9 h 16 min
